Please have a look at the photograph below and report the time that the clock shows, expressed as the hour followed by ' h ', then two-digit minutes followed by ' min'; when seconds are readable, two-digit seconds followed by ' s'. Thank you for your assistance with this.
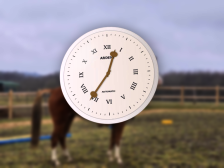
12 h 36 min
